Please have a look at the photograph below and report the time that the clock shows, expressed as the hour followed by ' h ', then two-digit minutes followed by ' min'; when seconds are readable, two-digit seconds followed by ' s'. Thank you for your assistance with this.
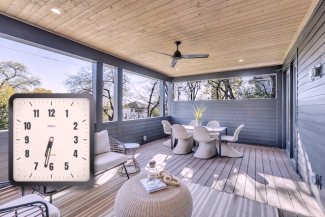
6 h 32 min
